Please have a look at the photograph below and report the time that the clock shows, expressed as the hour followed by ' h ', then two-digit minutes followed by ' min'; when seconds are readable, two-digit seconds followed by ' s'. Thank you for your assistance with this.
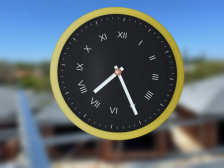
7 h 25 min
